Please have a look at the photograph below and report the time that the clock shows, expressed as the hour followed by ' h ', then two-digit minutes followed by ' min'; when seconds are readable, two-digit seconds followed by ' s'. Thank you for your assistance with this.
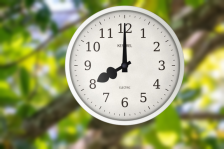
8 h 00 min
